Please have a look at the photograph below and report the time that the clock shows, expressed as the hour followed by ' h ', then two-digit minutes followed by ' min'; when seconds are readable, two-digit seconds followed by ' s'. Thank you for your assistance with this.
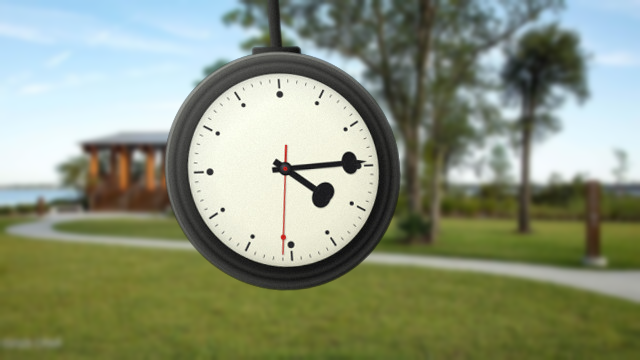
4 h 14 min 31 s
